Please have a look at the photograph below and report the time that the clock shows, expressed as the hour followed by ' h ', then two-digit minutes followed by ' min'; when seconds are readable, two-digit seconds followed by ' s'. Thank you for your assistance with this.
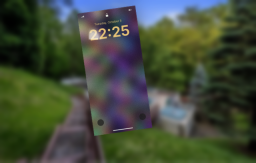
22 h 25 min
